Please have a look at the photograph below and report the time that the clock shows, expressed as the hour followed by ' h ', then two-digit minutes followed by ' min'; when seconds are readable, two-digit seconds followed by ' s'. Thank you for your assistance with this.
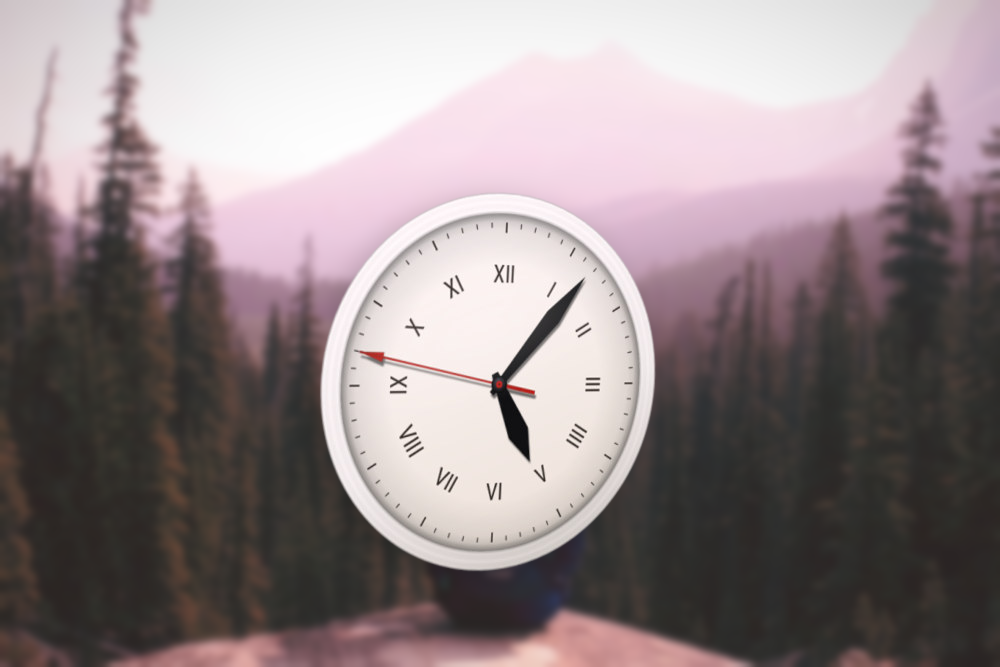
5 h 06 min 47 s
